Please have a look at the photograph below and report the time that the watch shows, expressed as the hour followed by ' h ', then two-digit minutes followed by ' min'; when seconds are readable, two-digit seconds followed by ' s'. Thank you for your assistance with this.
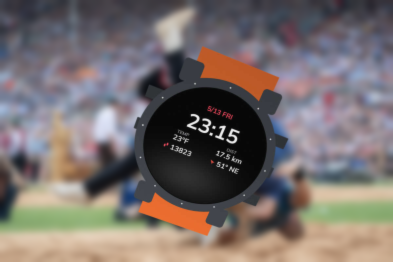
23 h 15 min
